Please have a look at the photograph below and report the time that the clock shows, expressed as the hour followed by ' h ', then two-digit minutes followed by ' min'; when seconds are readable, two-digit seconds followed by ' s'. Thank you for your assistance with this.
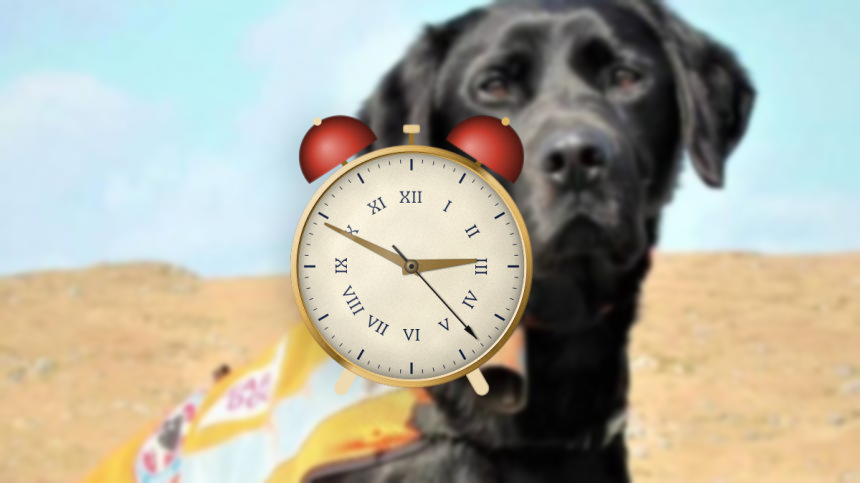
2 h 49 min 23 s
